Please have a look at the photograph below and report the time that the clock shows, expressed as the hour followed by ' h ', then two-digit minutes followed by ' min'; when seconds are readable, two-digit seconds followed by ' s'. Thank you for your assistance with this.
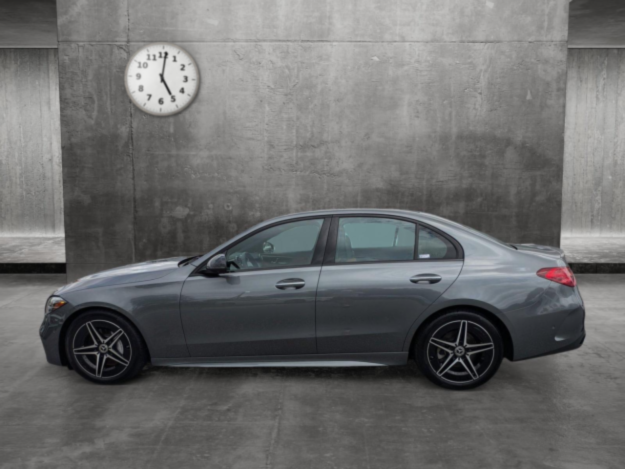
5 h 01 min
